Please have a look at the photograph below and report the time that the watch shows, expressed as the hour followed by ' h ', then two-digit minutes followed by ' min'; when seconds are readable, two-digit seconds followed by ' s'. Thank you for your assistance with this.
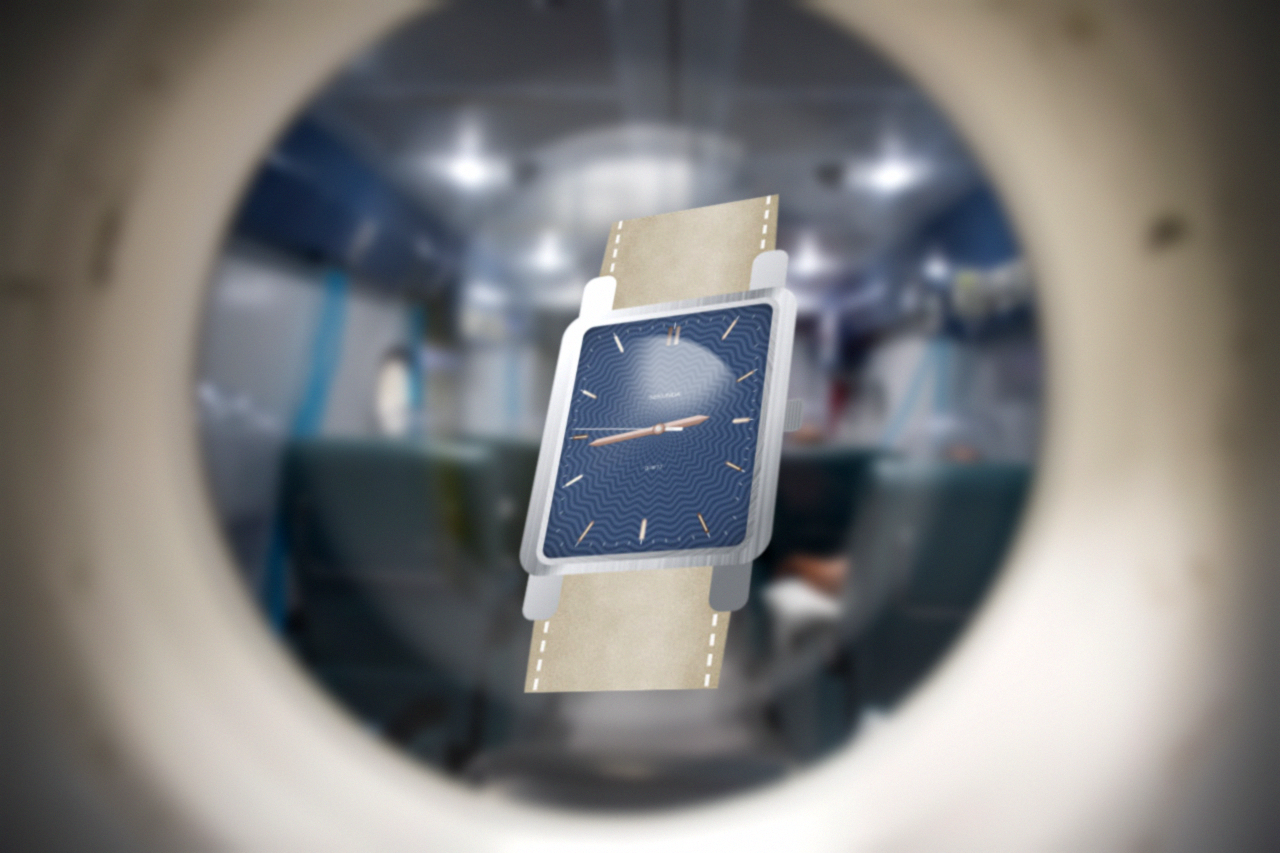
2 h 43 min 46 s
